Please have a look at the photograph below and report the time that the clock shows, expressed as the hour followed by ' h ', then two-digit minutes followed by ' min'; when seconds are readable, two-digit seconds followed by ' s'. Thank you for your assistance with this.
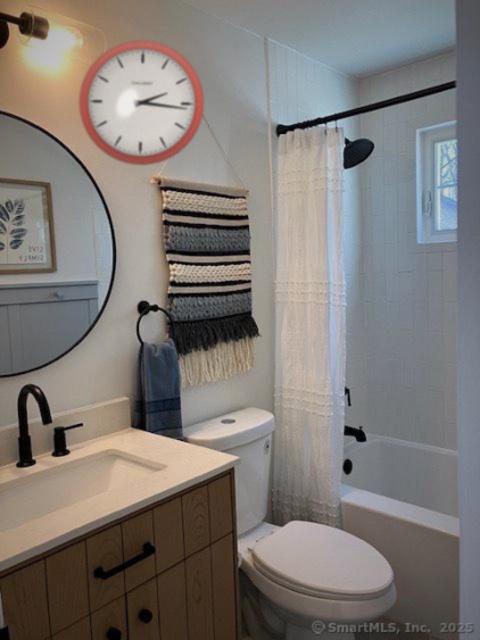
2 h 16 min
